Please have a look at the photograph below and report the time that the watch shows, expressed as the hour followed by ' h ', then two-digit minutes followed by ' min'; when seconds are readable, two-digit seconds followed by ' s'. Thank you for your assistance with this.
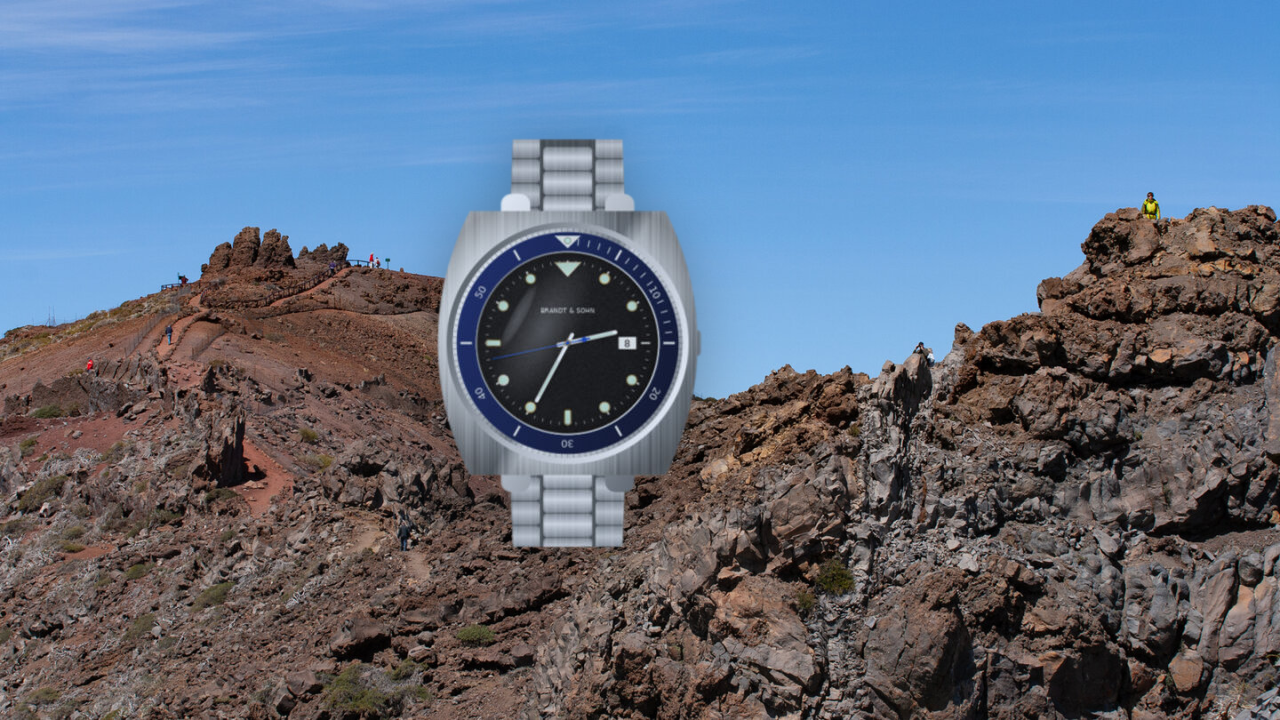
2 h 34 min 43 s
